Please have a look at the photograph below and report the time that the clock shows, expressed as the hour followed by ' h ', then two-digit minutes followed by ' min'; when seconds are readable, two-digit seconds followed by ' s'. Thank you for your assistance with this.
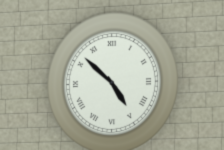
4 h 52 min
